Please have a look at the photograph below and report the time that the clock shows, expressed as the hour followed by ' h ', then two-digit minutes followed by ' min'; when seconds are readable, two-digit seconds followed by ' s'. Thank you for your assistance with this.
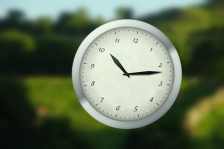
10 h 12 min
